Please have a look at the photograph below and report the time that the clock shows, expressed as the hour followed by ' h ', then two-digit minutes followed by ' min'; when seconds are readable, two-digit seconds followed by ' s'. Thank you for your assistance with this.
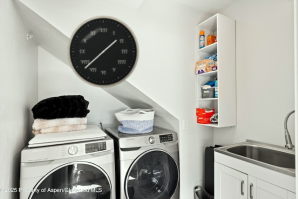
1 h 38 min
